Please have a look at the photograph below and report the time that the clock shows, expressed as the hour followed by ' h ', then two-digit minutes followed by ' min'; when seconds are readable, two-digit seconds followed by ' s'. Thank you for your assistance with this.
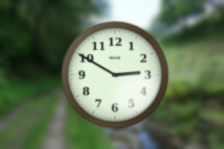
2 h 50 min
